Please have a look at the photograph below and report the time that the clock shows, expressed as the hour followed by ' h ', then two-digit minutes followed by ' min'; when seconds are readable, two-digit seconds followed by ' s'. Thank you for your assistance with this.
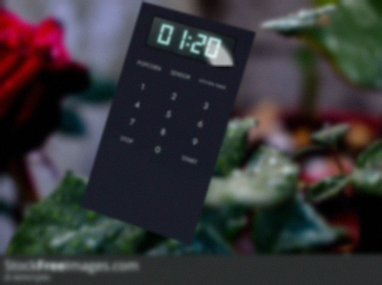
1 h 20 min
